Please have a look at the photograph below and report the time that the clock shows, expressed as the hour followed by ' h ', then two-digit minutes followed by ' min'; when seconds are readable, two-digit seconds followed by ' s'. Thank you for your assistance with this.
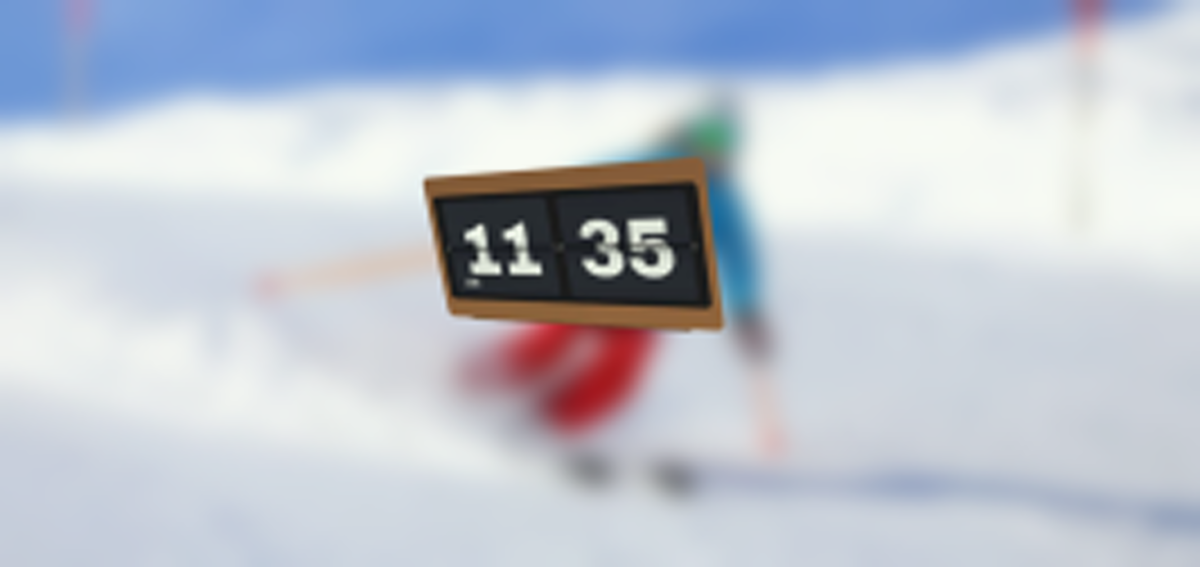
11 h 35 min
